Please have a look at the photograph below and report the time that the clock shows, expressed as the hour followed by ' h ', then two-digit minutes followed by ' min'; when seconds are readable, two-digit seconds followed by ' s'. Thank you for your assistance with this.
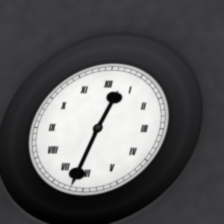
12 h 32 min
